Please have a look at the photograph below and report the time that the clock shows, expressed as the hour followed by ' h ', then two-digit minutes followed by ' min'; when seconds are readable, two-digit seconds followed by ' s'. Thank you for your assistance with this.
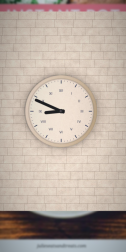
8 h 49 min
